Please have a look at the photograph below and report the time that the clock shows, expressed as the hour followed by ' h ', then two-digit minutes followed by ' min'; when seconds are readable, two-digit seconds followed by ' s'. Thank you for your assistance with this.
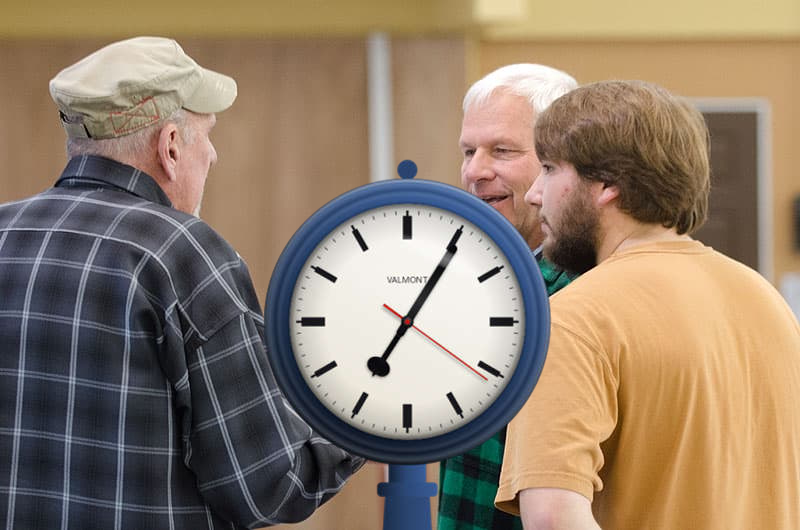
7 h 05 min 21 s
